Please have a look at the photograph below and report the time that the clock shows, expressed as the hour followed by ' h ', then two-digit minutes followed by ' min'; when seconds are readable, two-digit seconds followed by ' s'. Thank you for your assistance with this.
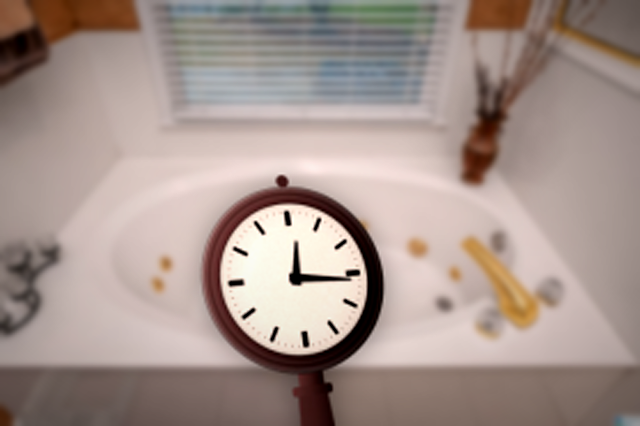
12 h 16 min
